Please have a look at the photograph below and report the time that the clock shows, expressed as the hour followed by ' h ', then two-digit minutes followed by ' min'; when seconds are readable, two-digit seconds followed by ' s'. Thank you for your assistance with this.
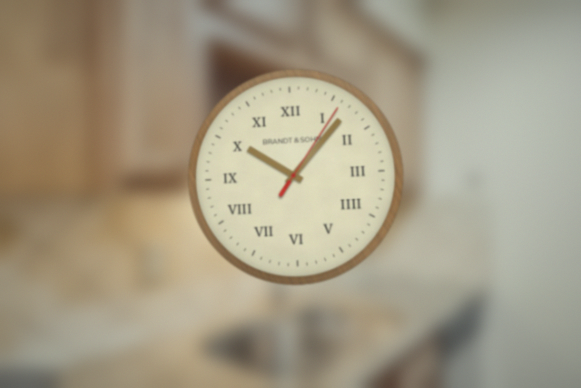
10 h 07 min 06 s
